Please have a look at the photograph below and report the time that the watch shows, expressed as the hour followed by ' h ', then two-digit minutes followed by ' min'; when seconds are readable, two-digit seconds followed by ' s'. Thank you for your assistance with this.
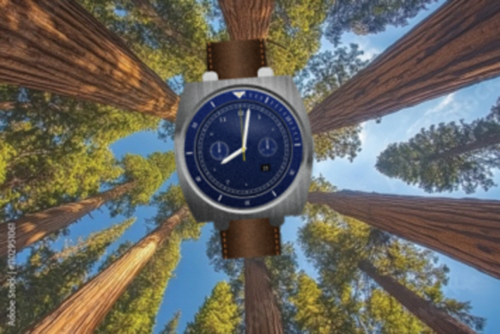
8 h 02 min
